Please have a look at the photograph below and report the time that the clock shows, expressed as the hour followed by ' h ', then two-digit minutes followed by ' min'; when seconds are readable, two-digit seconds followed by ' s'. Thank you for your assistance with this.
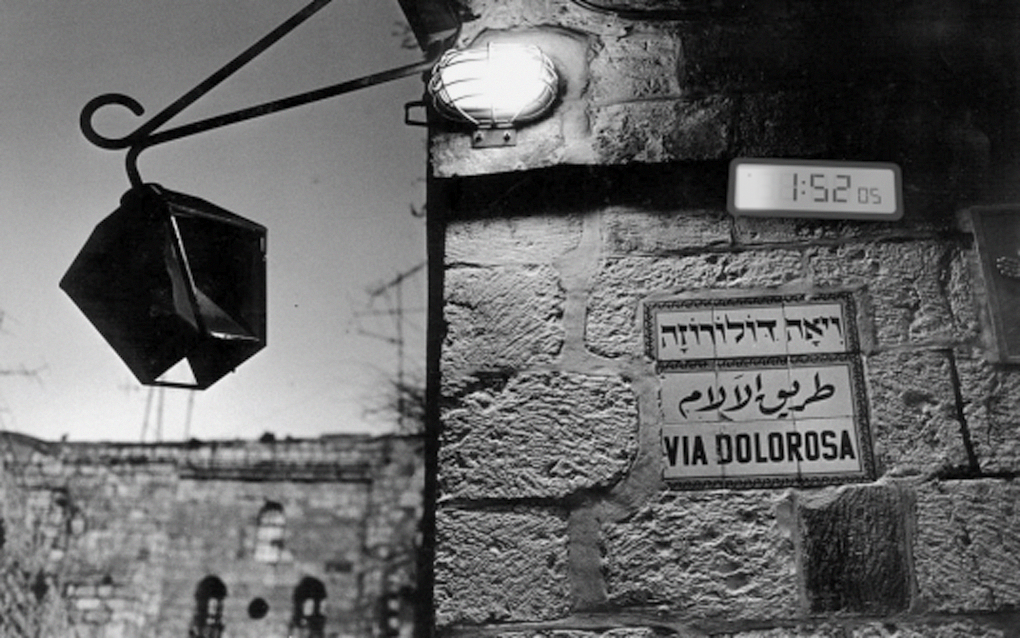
1 h 52 min 05 s
